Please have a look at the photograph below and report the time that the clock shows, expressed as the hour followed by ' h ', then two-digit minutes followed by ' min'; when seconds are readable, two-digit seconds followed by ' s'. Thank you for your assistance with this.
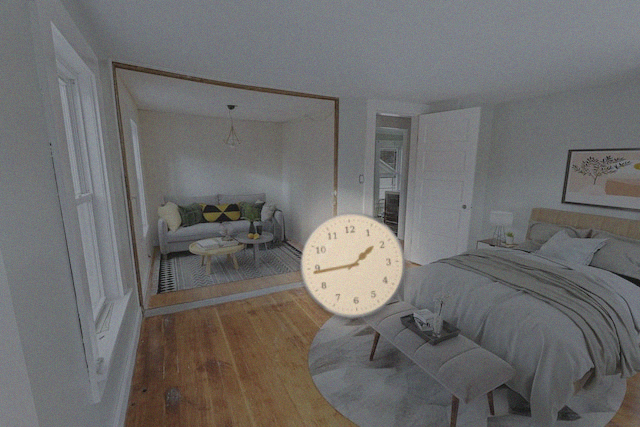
1 h 44 min
